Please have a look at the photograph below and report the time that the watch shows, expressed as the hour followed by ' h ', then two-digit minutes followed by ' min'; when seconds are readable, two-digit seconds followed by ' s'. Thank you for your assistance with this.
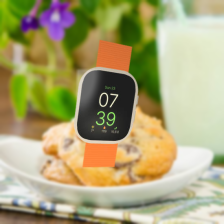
7 h 39 min
